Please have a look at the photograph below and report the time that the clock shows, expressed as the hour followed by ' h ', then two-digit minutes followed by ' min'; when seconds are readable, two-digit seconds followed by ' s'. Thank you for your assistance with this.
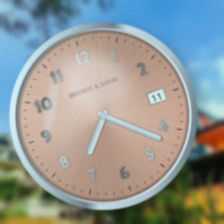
7 h 22 min
